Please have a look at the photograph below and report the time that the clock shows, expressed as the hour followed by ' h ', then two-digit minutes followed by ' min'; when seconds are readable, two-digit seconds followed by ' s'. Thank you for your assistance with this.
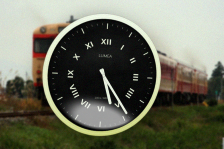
5 h 24 min
